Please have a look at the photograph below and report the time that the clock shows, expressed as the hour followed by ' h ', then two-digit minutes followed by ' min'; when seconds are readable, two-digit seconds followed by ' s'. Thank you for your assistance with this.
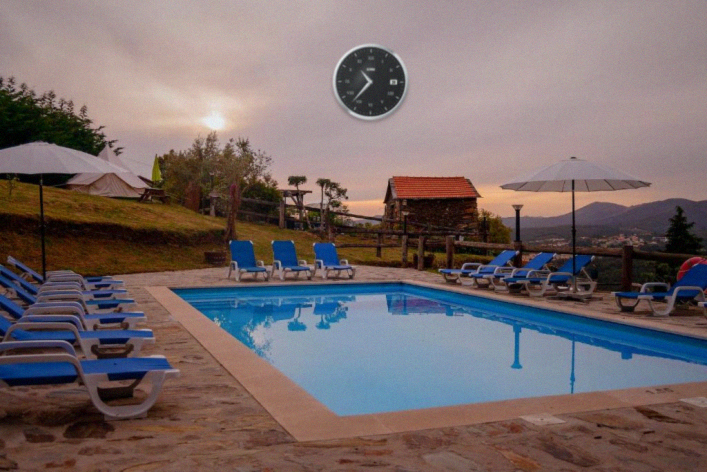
10 h 37 min
